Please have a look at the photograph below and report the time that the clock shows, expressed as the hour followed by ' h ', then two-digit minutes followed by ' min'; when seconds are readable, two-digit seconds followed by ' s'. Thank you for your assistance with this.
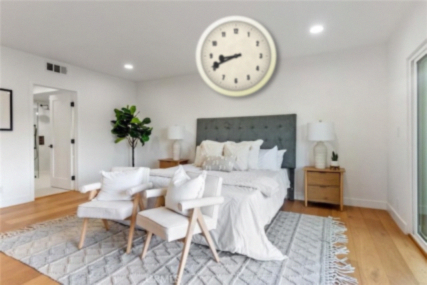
8 h 41 min
